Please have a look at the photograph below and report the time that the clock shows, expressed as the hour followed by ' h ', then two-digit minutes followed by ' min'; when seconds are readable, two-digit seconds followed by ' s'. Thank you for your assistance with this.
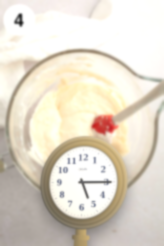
5 h 15 min
